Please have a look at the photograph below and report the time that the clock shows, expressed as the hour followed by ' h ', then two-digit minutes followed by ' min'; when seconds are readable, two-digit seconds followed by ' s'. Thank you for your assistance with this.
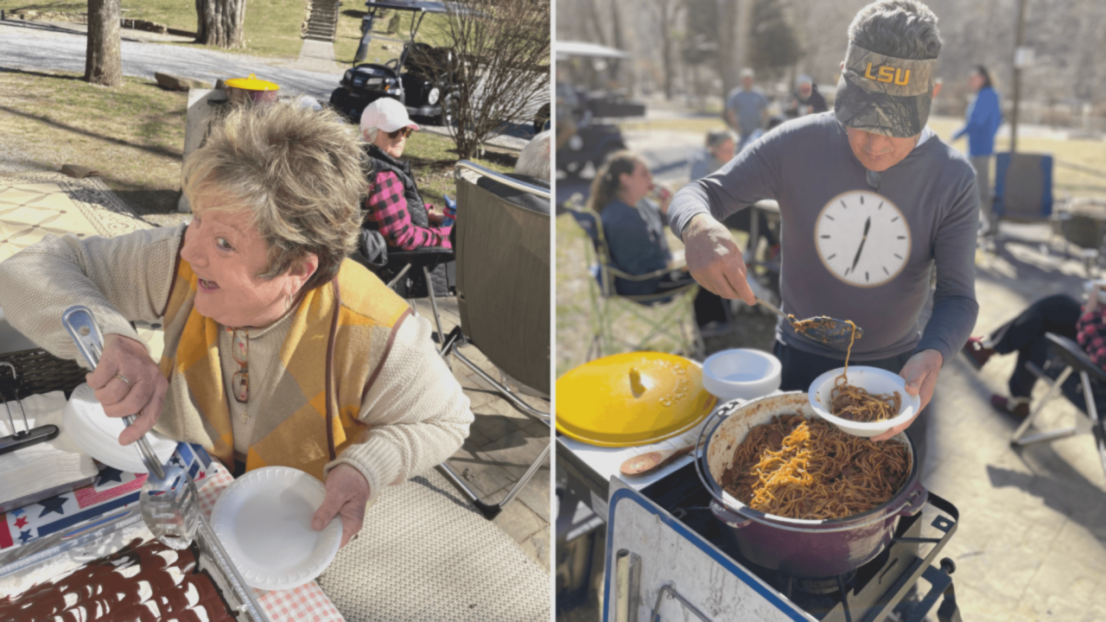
12 h 34 min
